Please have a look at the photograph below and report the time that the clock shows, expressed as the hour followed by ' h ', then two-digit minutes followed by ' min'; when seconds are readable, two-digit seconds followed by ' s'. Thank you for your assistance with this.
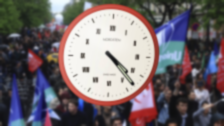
4 h 23 min
